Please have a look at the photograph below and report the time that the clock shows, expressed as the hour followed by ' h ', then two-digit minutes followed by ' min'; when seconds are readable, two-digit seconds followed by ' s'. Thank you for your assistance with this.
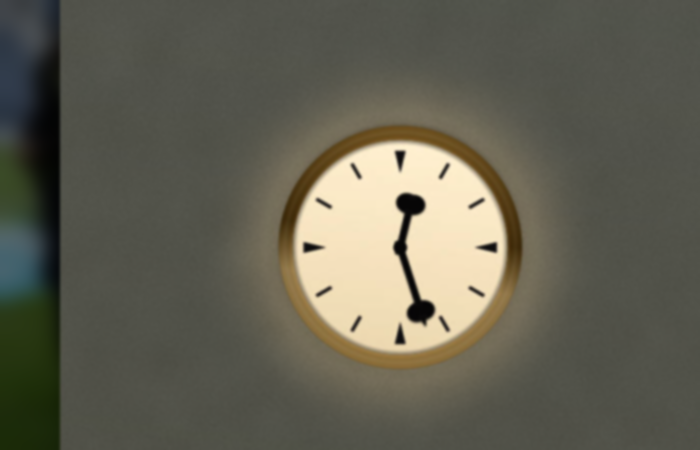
12 h 27 min
